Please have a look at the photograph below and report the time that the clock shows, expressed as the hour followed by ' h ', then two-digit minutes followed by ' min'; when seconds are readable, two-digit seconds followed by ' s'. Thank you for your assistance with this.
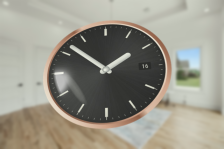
1 h 52 min
